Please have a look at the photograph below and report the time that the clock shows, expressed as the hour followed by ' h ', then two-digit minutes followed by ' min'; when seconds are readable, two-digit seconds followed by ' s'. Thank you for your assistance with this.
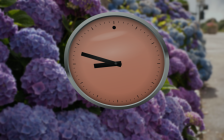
8 h 48 min
